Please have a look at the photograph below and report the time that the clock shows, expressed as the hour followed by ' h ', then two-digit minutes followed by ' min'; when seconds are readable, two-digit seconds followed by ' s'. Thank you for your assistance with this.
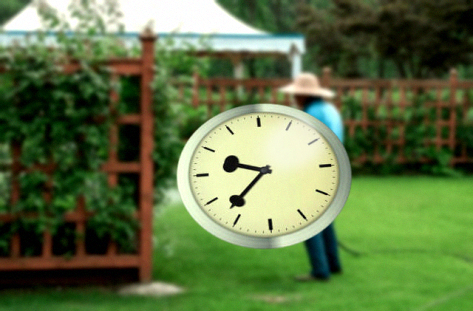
9 h 37 min
